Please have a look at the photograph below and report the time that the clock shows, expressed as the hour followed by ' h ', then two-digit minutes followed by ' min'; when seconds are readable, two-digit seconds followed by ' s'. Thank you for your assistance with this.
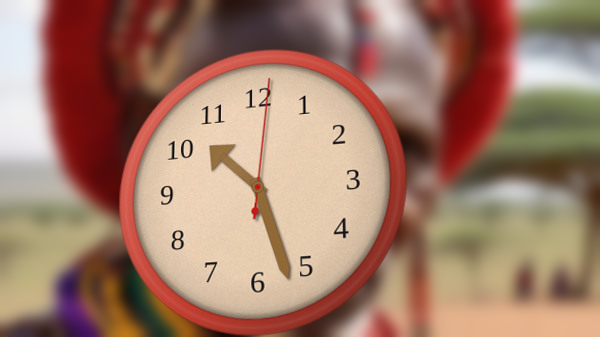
10 h 27 min 01 s
